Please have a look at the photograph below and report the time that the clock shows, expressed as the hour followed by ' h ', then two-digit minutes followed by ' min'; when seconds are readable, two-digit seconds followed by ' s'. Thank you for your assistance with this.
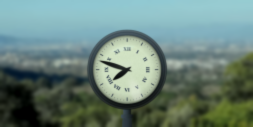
7 h 48 min
